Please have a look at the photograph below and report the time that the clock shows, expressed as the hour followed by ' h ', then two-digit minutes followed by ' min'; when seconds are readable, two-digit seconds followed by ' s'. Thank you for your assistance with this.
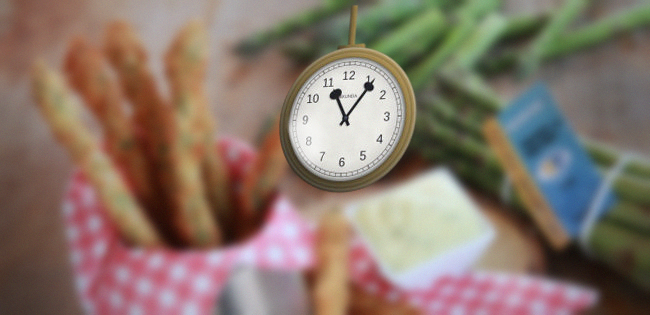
11 h 06 min
